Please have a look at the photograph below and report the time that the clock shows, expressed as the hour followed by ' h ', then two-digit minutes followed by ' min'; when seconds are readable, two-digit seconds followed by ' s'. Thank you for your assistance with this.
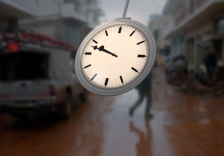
9 h 48 min
